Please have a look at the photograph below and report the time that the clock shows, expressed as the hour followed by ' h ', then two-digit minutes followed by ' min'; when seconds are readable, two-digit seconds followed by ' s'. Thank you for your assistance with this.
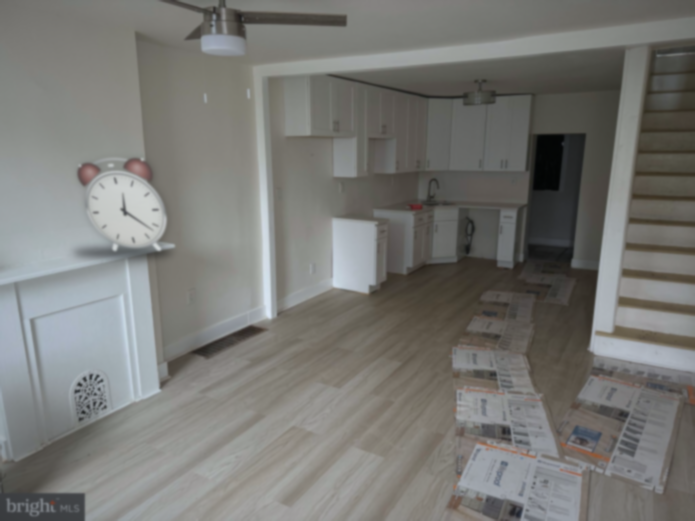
12 h 22 min
